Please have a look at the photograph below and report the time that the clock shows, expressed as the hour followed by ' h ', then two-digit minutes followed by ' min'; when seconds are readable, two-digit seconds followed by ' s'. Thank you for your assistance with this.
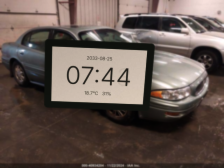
7 h 44 min
